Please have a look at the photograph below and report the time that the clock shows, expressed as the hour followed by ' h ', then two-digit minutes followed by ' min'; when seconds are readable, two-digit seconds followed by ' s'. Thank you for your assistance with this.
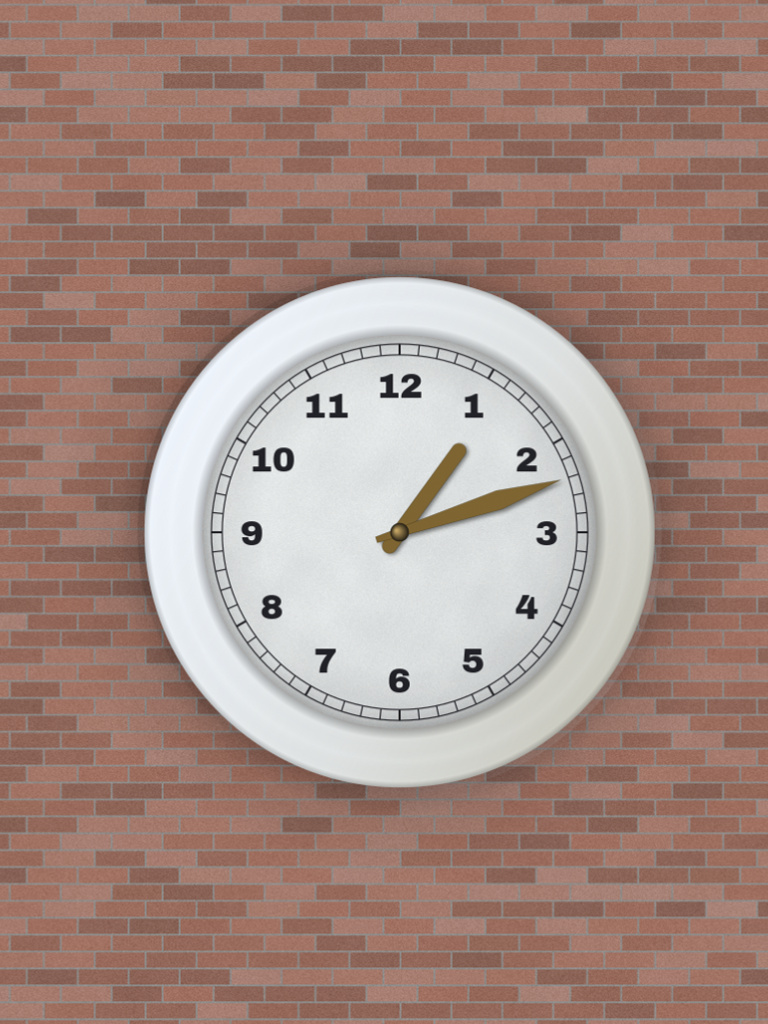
1 h 12 min
